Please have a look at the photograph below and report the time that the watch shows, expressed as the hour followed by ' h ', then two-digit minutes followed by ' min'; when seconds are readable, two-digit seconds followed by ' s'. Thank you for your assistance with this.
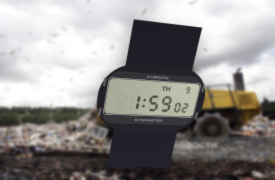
1 h 59 min 02 s
